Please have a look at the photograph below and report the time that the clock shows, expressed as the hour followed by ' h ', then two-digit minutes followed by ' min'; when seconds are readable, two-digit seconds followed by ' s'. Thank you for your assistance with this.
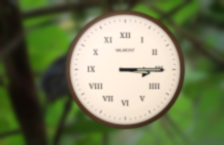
3 h 15 min
